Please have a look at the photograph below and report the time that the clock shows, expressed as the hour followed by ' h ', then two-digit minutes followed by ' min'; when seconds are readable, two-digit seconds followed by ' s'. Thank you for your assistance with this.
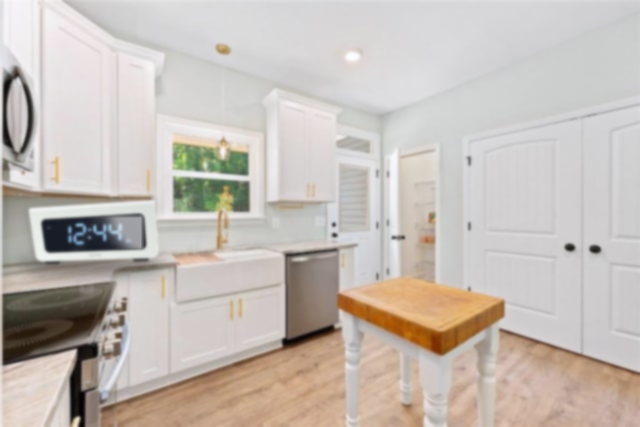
12 h 44 min
